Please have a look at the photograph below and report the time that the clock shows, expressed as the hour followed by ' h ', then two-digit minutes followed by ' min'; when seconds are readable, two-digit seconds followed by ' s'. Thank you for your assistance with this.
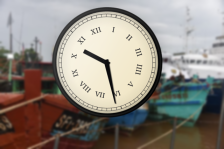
10 h 31 min
